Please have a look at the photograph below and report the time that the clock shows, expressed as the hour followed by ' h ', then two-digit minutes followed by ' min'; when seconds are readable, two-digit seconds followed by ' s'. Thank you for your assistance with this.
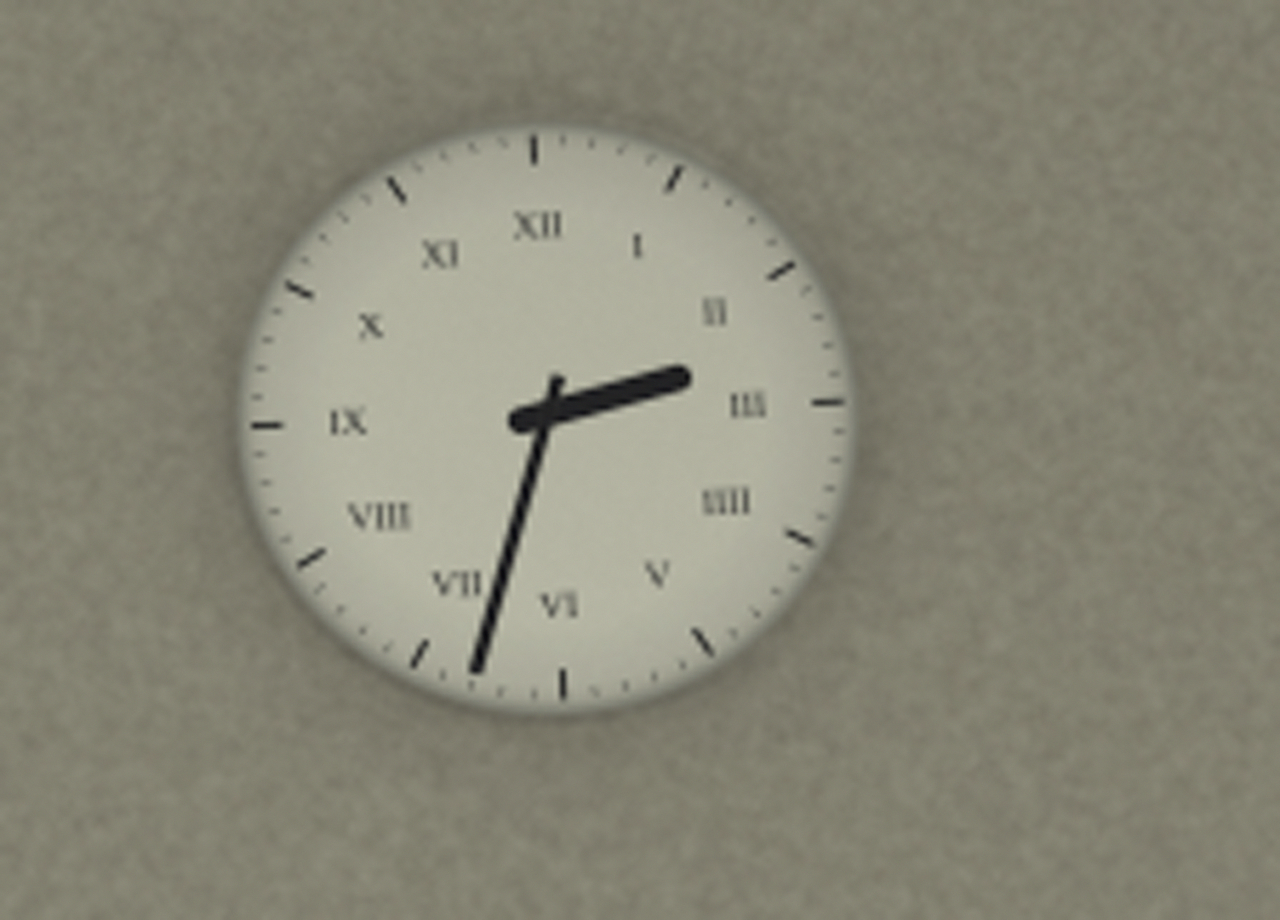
2 h 33 min
